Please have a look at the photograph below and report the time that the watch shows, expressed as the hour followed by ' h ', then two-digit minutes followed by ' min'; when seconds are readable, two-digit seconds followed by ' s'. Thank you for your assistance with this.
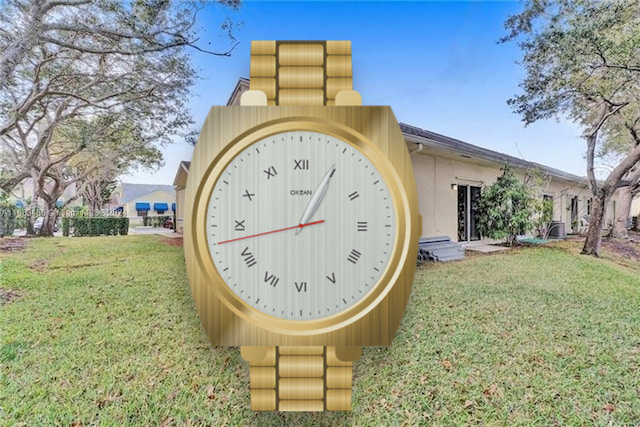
1 h 04 min 43 s
